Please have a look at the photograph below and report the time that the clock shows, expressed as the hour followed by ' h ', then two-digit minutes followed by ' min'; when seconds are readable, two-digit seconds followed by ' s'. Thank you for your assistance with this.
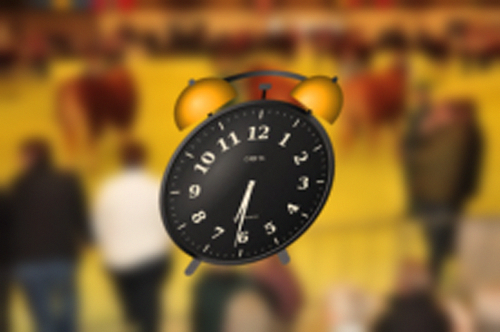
6 h 31 min
